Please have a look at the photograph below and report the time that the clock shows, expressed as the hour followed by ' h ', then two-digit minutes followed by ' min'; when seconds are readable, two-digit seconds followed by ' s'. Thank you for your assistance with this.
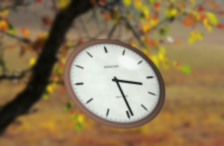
3 h 29 min
